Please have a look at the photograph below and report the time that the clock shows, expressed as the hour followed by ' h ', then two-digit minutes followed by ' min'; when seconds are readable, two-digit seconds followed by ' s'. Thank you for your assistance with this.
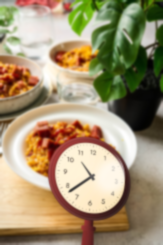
10 h 38 min
